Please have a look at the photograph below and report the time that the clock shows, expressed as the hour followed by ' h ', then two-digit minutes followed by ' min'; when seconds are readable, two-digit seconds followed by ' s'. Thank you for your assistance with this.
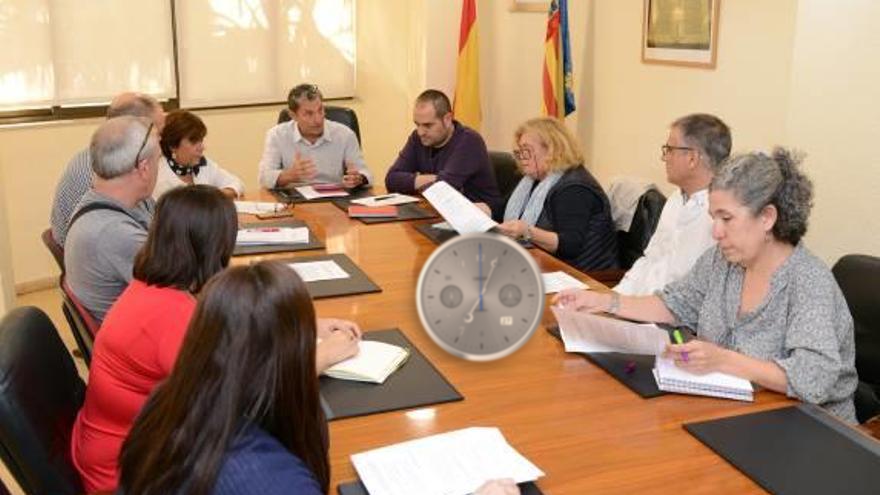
7 h 04 min
